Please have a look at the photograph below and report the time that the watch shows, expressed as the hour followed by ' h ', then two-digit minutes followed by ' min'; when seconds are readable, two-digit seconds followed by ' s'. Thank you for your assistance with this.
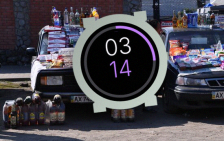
3 h 14 min
